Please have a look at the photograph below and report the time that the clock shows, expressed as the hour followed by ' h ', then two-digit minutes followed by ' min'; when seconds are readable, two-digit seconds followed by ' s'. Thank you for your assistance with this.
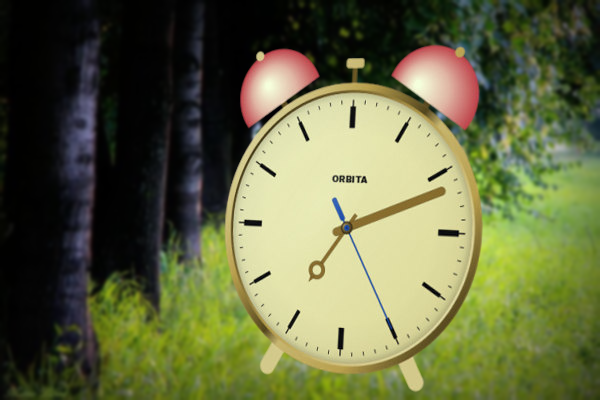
7 h 11 min 25 s
